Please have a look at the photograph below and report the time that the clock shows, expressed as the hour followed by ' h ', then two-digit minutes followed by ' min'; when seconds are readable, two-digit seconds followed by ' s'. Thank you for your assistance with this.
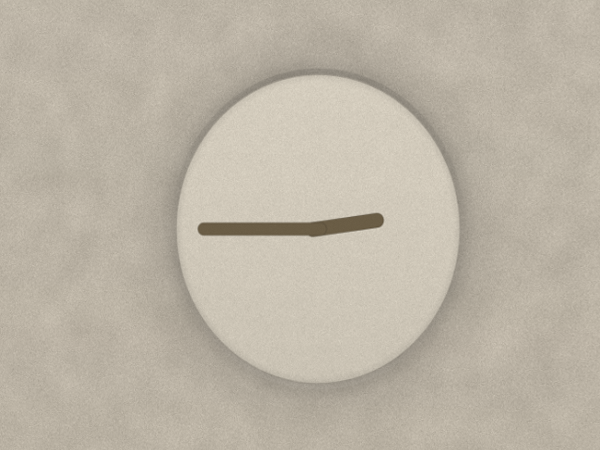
2 h 45 min
